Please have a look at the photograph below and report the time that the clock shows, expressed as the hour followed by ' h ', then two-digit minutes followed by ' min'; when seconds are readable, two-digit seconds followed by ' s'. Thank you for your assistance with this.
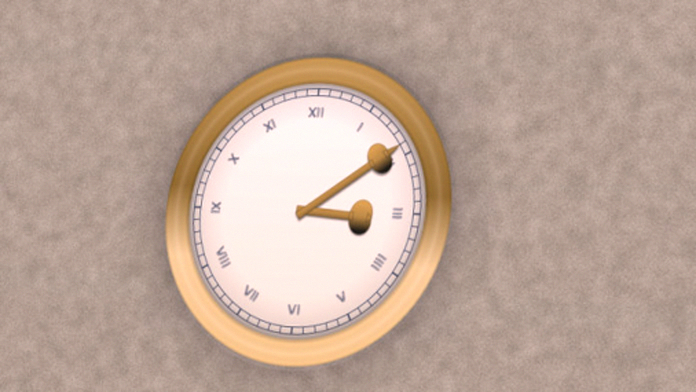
3 h 09 min
